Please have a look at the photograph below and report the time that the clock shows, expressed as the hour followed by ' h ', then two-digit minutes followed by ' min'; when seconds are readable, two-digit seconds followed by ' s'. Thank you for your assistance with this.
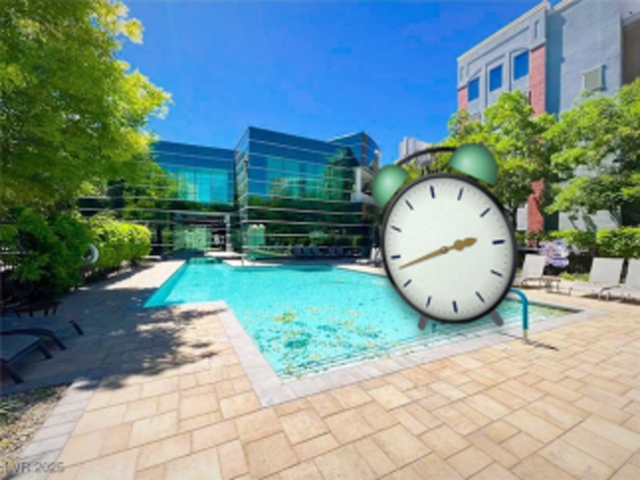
2 h 43 min
